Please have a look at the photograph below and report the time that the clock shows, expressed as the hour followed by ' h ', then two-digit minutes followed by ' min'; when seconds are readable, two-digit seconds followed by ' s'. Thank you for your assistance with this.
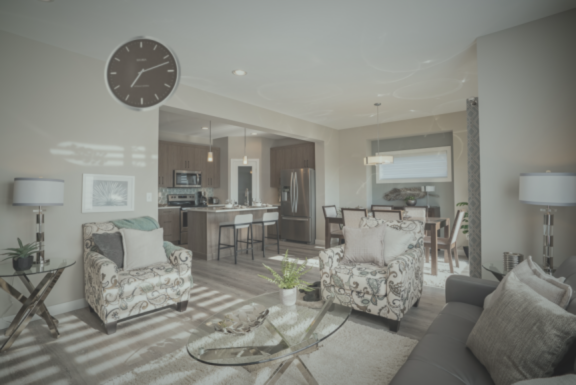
7 h 12 min
